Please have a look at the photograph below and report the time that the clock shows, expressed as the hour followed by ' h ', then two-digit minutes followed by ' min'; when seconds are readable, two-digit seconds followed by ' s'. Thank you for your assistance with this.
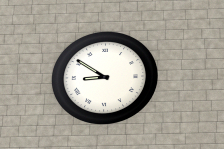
8 h 51 min
